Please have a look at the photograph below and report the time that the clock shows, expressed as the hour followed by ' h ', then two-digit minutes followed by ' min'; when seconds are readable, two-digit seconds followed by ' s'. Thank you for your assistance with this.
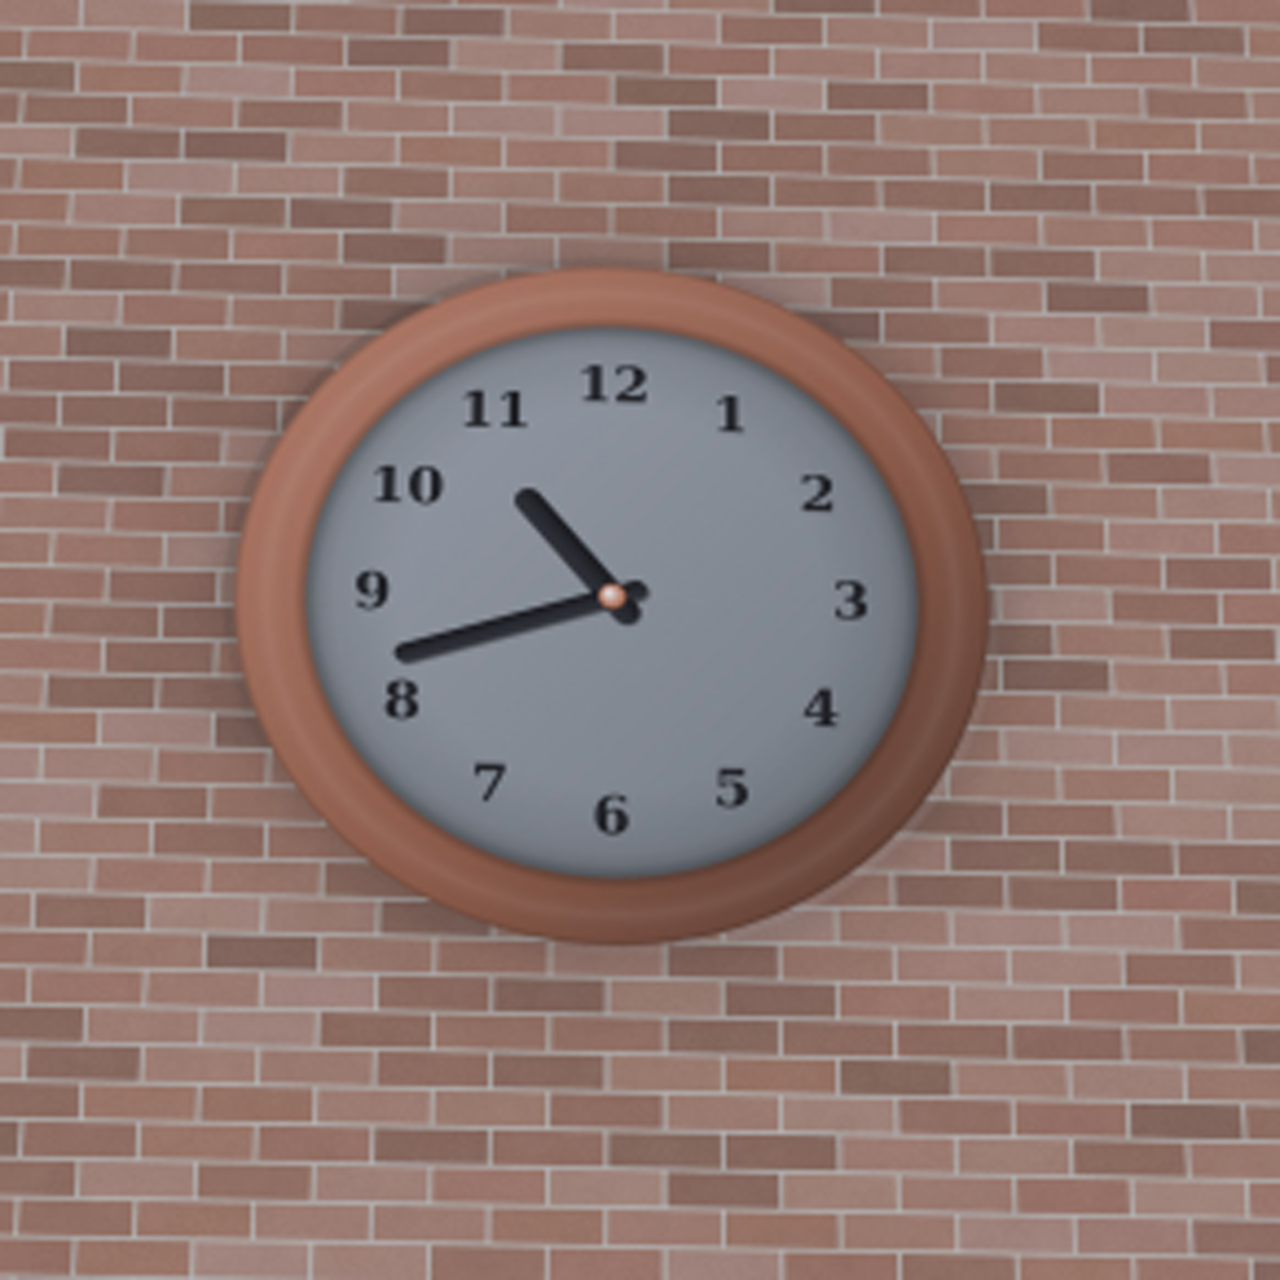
10 h 42 min
